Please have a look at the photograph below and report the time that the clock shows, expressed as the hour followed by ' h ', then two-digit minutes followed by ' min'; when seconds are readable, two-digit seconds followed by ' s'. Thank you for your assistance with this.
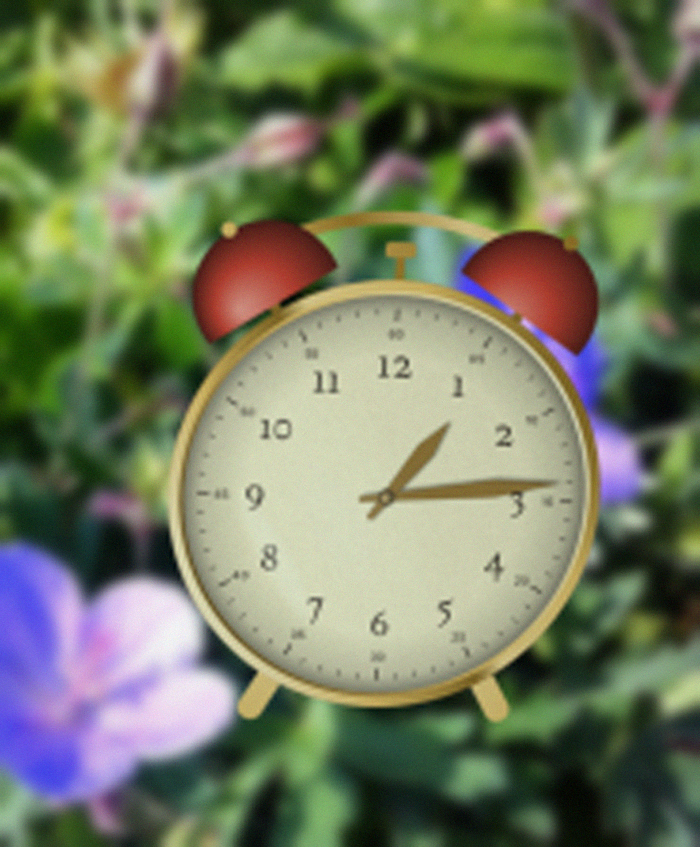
1 h 14 min
